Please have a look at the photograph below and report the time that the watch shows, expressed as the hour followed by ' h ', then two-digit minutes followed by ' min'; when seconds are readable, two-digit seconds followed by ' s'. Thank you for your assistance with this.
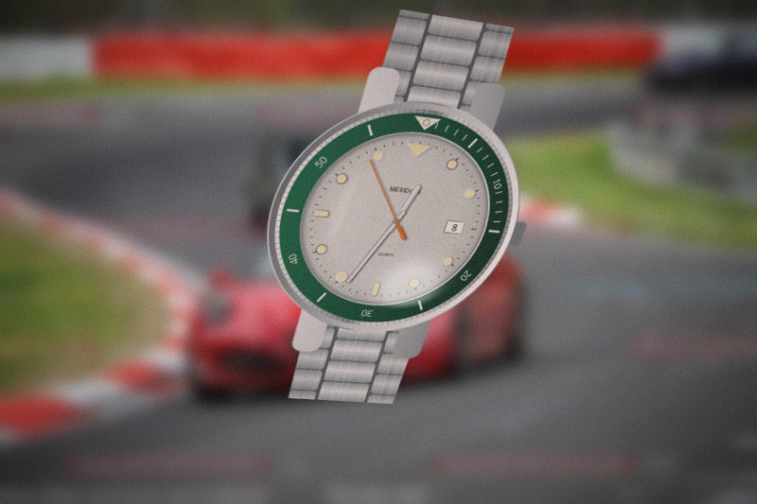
12 h 33 min 54 s
